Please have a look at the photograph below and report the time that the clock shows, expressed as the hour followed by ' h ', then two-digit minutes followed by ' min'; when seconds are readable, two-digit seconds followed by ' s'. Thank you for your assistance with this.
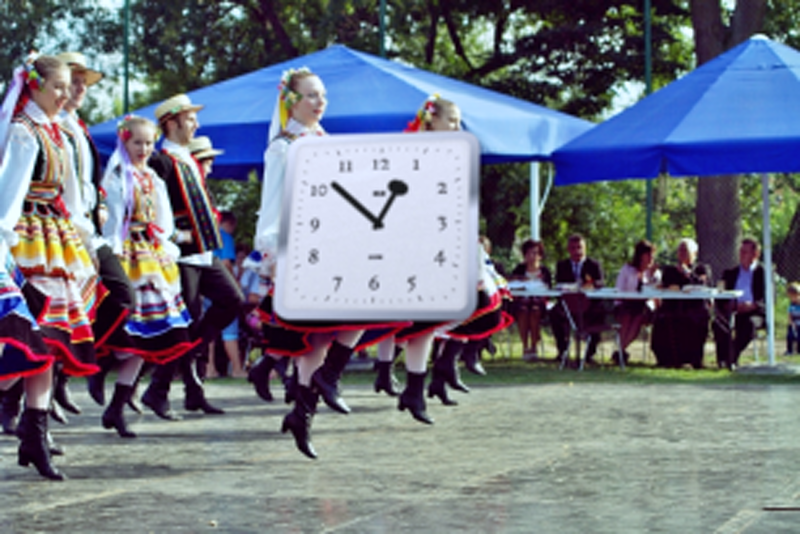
12 h 52 min
